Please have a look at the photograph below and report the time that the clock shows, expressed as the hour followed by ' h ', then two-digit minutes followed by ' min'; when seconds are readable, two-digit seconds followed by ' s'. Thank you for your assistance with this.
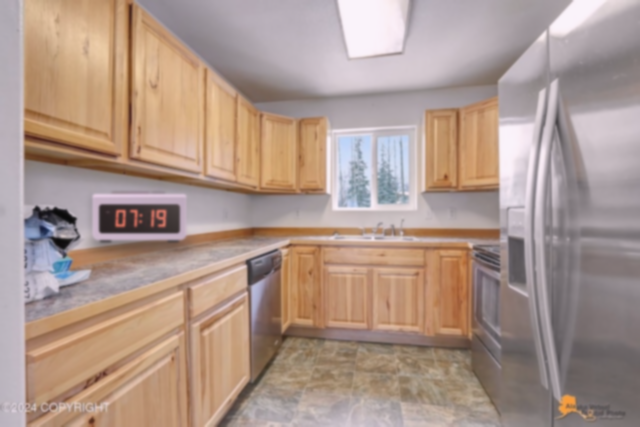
7 h 19 min
